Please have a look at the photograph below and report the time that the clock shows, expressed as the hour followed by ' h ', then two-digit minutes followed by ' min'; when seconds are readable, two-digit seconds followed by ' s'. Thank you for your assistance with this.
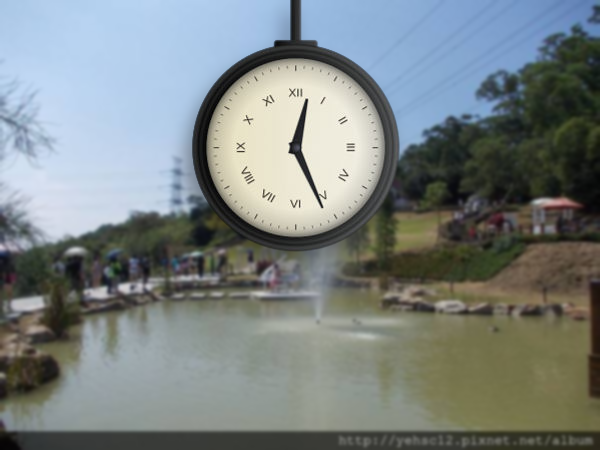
12 h 26 min
